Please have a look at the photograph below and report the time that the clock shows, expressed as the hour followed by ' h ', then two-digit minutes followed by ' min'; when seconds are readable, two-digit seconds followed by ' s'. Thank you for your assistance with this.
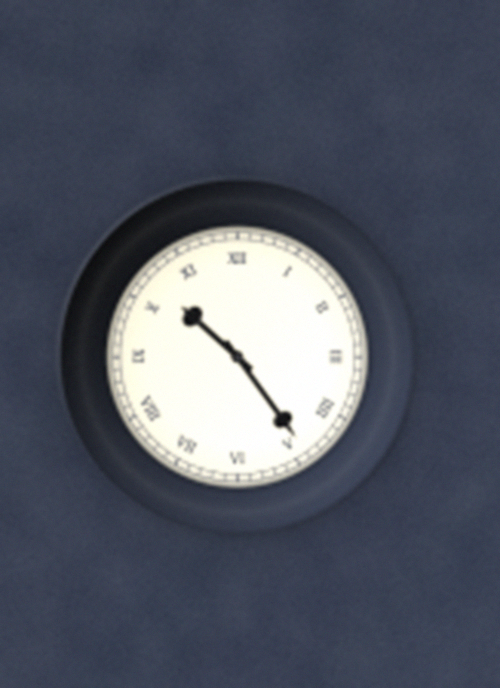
10 h 24 min
